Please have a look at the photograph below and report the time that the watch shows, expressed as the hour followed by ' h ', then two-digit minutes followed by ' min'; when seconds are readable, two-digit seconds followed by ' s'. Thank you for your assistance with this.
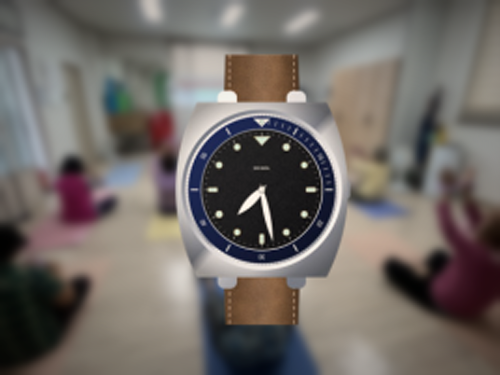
7 h 28 min
